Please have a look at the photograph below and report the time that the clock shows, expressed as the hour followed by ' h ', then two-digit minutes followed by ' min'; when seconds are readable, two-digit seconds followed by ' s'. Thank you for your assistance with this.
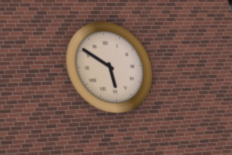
5 h 51 min
